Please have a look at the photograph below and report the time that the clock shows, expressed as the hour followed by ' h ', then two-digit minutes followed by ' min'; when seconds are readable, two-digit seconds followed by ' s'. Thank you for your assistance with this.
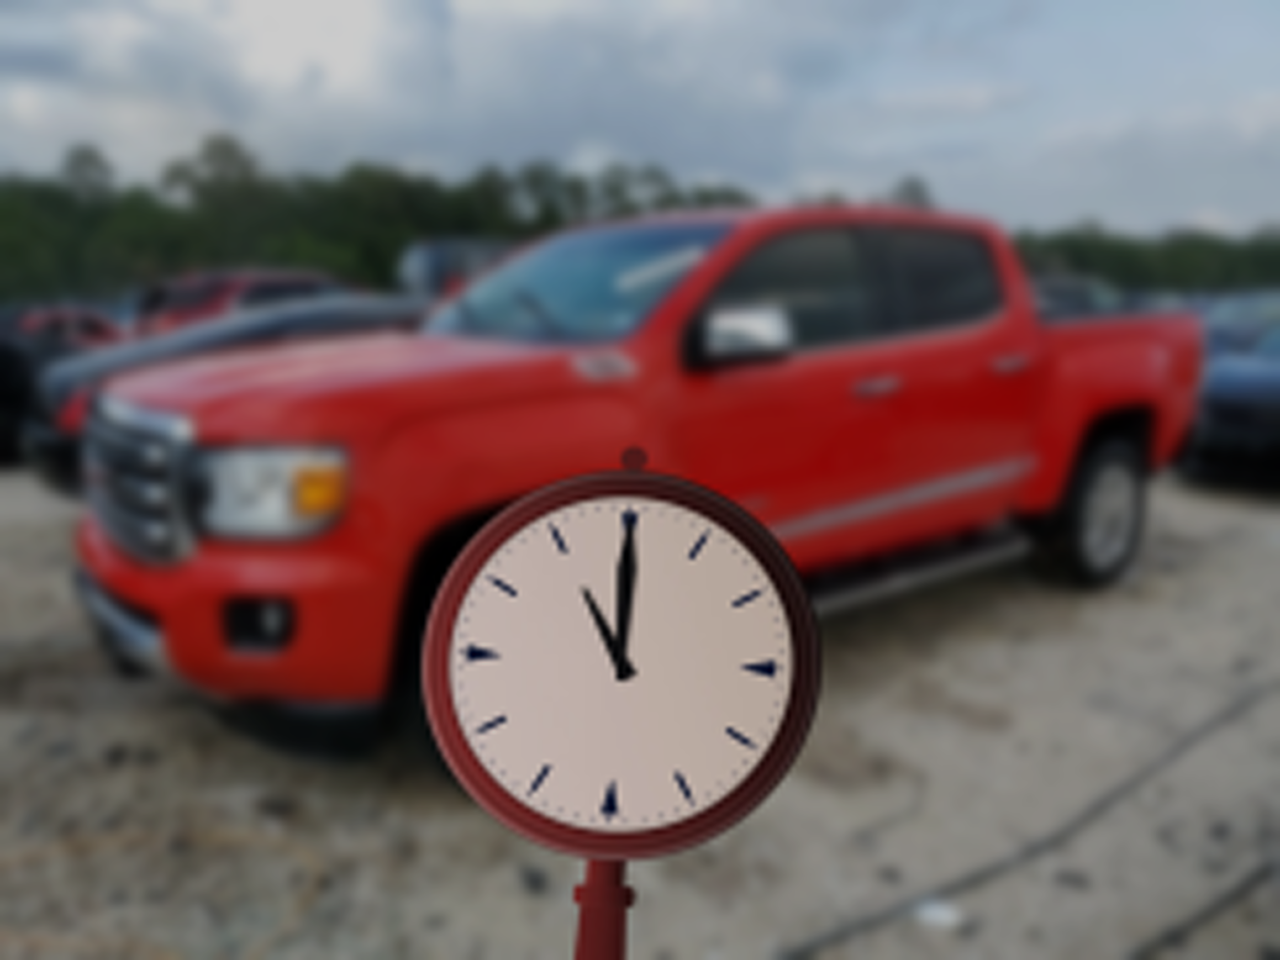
11 h 00 min
